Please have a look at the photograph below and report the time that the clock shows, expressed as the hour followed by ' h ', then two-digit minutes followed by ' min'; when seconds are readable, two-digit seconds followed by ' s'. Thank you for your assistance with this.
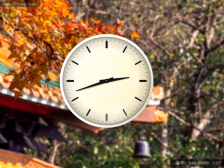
2 h 42 min
